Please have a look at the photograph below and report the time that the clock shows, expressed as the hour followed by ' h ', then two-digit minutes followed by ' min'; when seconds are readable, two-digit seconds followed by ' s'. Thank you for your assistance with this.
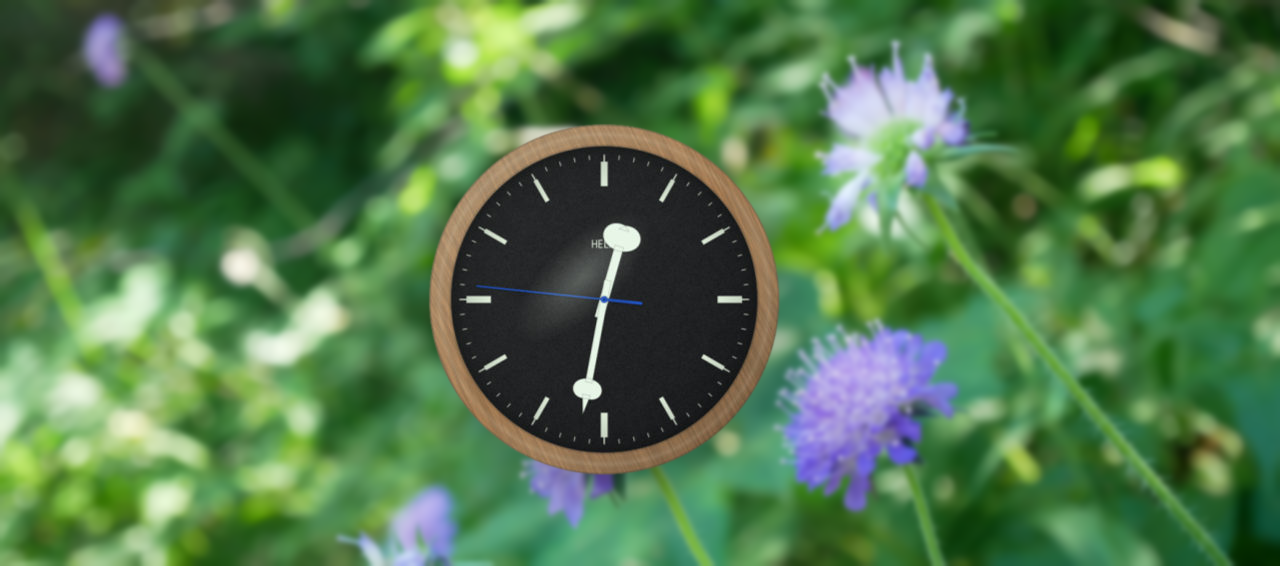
12 h 31 min 46 s
